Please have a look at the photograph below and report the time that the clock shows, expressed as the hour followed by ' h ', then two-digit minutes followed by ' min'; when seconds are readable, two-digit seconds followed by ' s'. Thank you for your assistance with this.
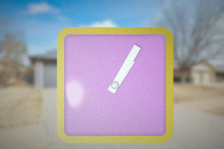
1 h 05 min
